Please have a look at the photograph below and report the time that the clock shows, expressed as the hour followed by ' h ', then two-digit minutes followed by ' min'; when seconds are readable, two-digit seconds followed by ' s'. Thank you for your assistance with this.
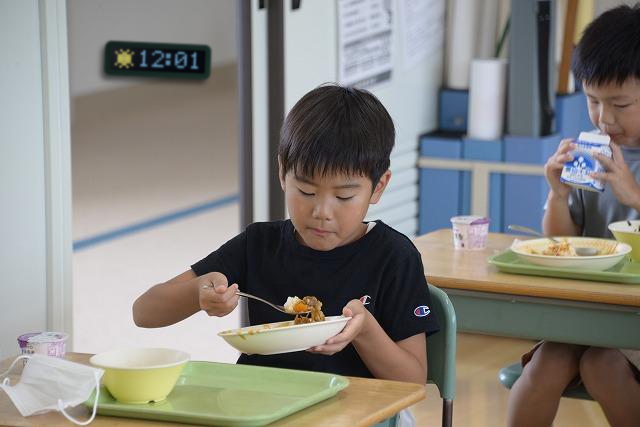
12 h 01 min
